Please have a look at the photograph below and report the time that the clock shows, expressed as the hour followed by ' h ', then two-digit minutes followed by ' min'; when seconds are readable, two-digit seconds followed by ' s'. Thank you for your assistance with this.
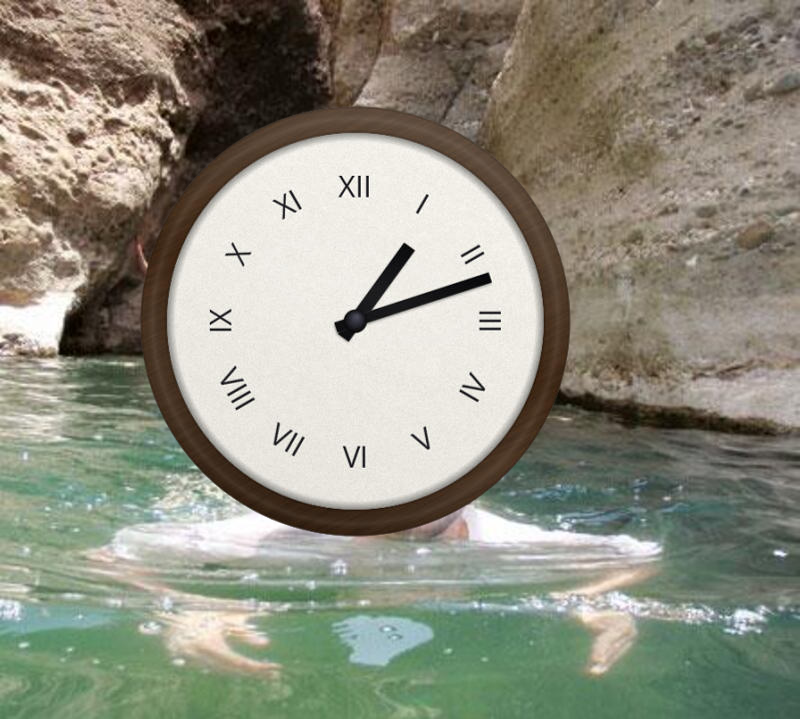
1 h 12 min
